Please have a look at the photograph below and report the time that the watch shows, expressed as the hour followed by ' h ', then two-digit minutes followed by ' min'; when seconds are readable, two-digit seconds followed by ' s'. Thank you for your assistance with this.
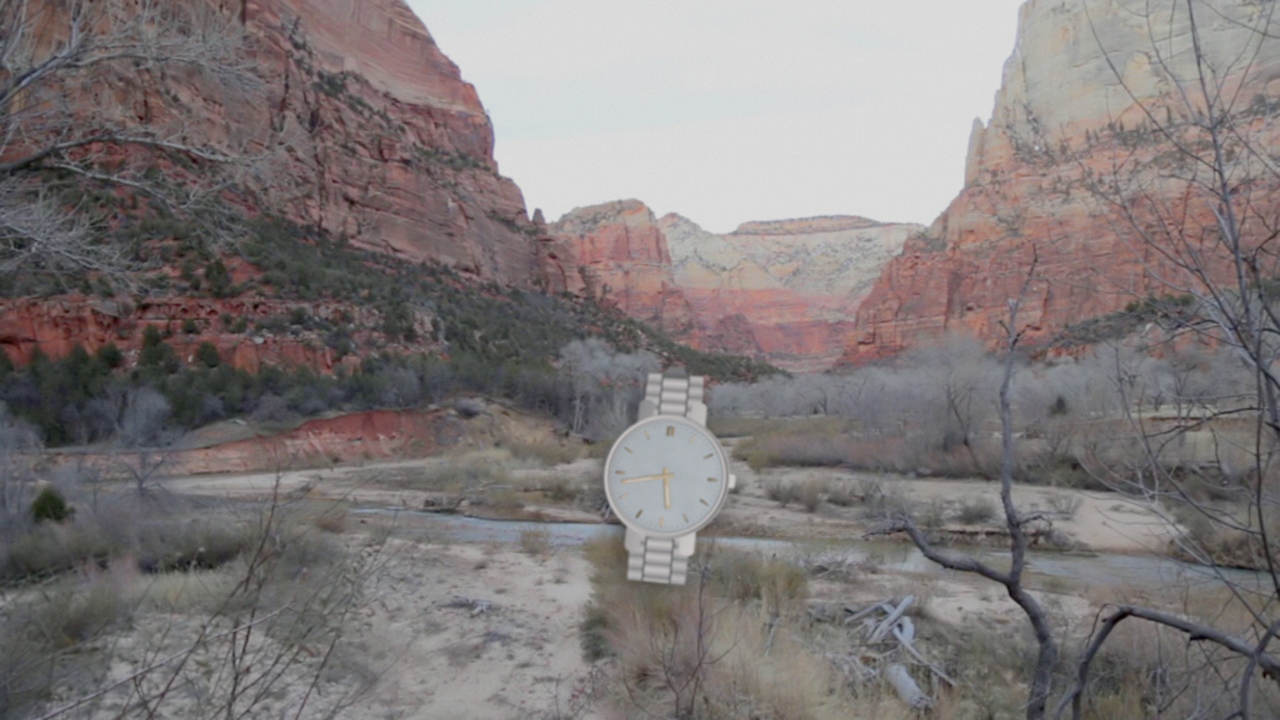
5 h 43 min
